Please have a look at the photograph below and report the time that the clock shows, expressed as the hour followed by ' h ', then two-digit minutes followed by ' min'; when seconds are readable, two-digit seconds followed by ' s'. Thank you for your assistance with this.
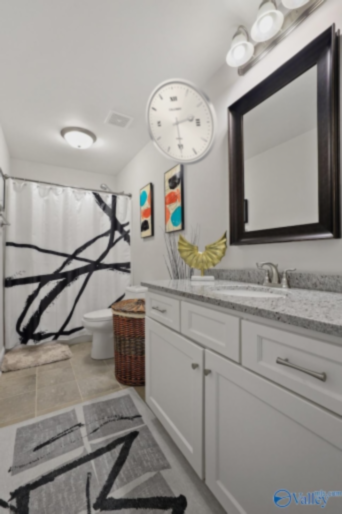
2 h 30 min
